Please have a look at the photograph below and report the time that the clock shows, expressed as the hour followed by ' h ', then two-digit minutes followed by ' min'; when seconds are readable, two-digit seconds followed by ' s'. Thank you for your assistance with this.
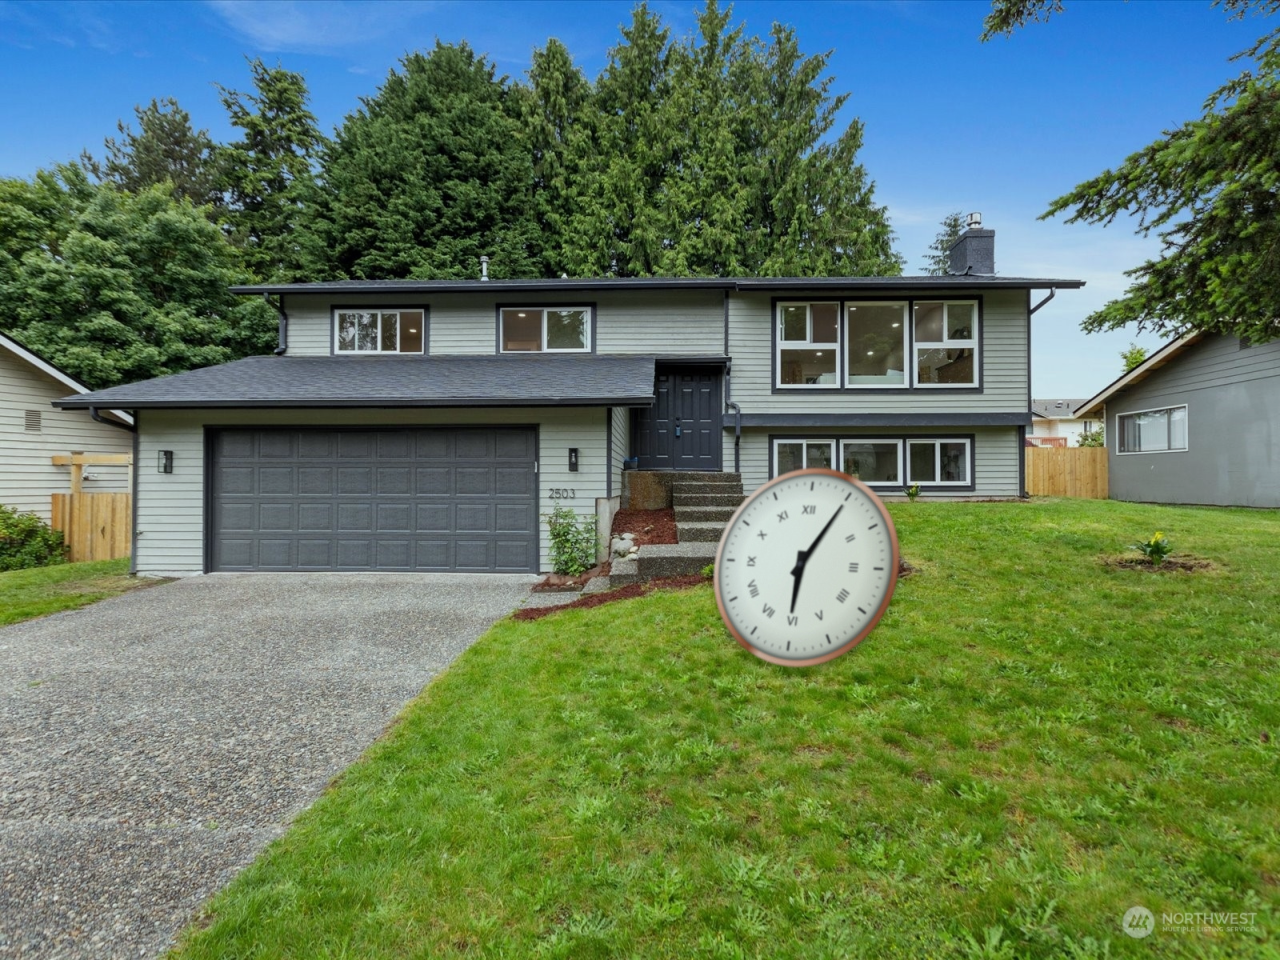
6 h 05 min
